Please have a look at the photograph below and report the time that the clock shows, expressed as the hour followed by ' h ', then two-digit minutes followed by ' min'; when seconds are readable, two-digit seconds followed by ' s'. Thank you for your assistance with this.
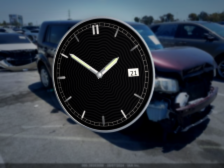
1 h 51 min
